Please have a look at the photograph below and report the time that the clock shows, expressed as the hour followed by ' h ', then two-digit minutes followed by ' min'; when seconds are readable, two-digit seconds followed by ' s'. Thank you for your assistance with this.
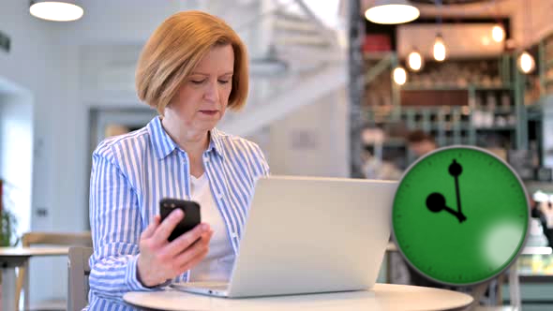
9 h 59 min
